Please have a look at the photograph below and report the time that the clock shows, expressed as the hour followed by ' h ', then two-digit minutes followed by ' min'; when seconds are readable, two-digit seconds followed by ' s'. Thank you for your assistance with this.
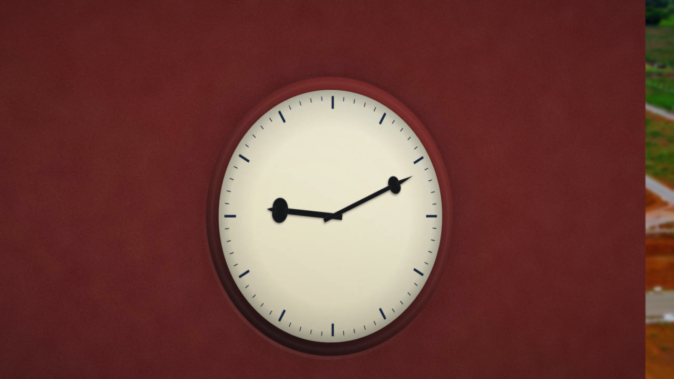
9 h 11 min
